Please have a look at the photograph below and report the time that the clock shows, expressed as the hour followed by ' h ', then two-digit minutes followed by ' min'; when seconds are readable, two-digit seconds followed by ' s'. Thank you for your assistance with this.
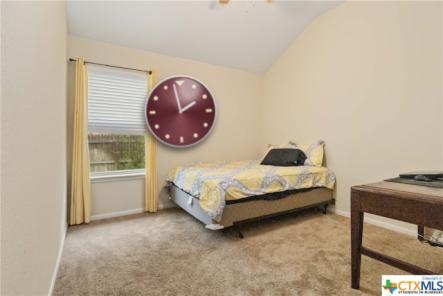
1 h 58 min
